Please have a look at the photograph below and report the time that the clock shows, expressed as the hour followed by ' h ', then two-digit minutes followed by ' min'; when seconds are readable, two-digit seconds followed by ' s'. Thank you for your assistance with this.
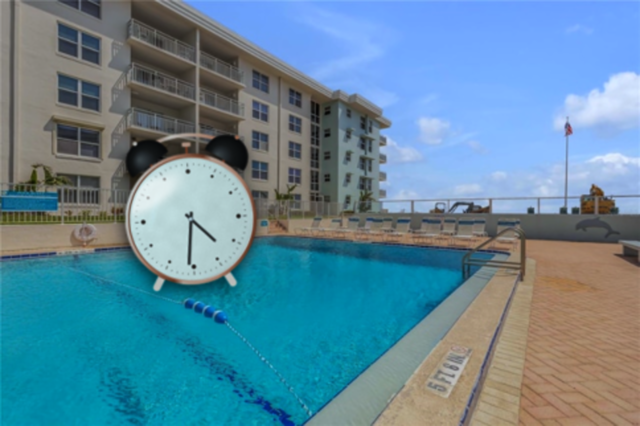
4 h 31 min
